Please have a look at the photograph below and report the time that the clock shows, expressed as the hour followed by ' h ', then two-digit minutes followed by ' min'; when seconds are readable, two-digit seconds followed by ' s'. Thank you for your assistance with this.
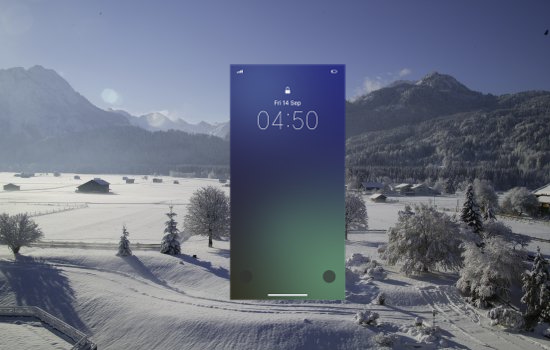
4 h 50 min
